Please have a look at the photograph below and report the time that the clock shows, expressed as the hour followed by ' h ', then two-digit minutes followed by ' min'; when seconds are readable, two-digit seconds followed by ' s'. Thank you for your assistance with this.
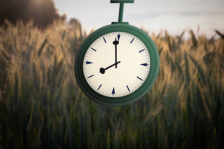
7 h 59 min
